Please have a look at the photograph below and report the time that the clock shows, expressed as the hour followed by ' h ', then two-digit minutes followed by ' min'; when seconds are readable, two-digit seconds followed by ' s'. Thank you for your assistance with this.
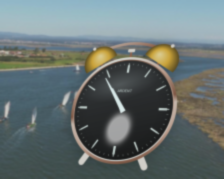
10 h 54 min
